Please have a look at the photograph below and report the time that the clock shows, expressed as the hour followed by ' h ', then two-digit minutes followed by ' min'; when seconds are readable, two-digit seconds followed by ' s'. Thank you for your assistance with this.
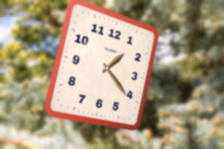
1 h 21 min
